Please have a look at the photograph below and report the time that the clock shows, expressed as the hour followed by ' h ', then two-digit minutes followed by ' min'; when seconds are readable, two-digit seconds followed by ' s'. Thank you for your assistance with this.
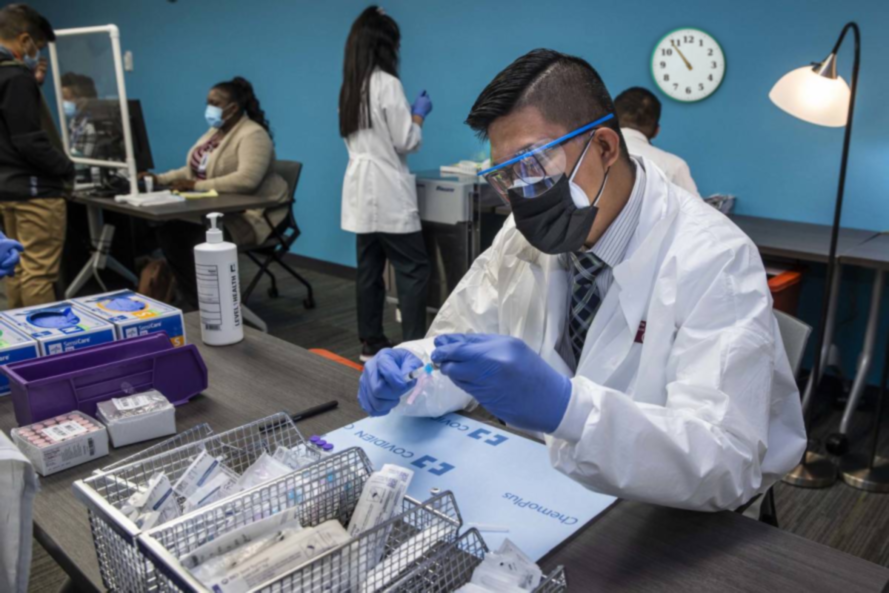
10 h 54 min
